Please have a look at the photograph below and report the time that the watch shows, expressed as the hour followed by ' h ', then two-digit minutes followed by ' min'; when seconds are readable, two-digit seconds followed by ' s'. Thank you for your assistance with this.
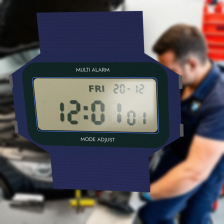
12 h 01 min 01 s
